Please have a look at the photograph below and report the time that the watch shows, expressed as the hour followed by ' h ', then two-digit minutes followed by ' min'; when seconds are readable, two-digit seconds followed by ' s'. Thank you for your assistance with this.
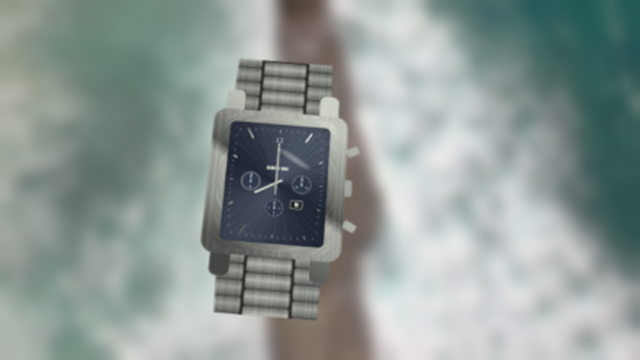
8 h 00 min
